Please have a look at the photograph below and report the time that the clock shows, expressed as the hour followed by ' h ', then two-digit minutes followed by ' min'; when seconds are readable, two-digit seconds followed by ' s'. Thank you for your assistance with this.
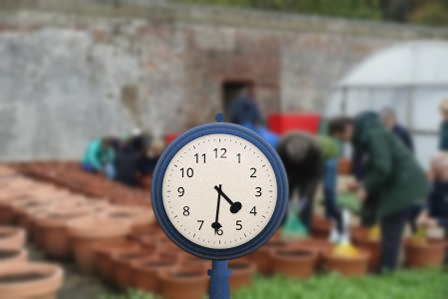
4 h 31 min
